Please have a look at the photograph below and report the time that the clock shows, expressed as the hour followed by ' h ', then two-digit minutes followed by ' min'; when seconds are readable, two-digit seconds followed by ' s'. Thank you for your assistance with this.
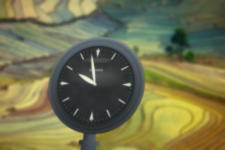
9 h 58 min
